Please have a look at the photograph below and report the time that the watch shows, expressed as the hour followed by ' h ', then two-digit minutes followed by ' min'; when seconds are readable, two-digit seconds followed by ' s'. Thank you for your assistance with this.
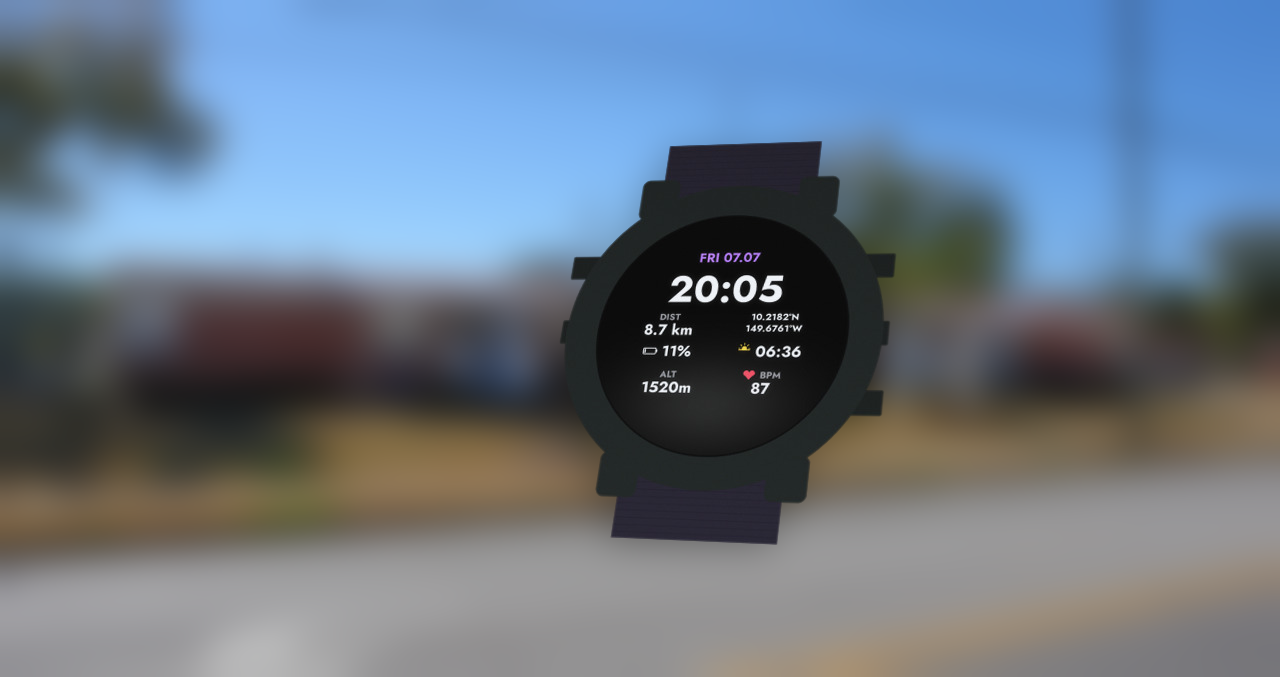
20 h 05 min
